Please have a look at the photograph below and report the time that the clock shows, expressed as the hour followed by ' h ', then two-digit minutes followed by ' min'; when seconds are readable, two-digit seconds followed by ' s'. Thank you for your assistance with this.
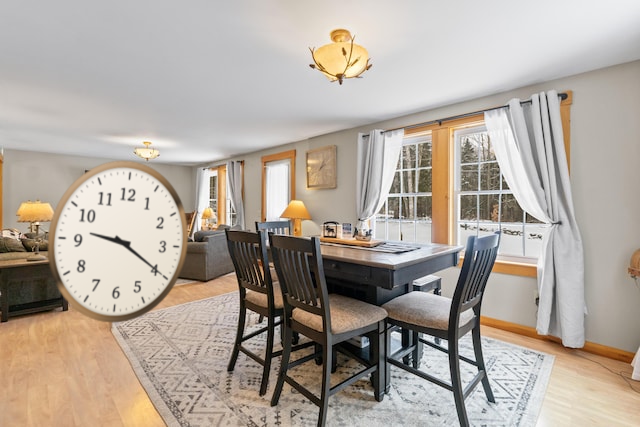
9 h 20 min
